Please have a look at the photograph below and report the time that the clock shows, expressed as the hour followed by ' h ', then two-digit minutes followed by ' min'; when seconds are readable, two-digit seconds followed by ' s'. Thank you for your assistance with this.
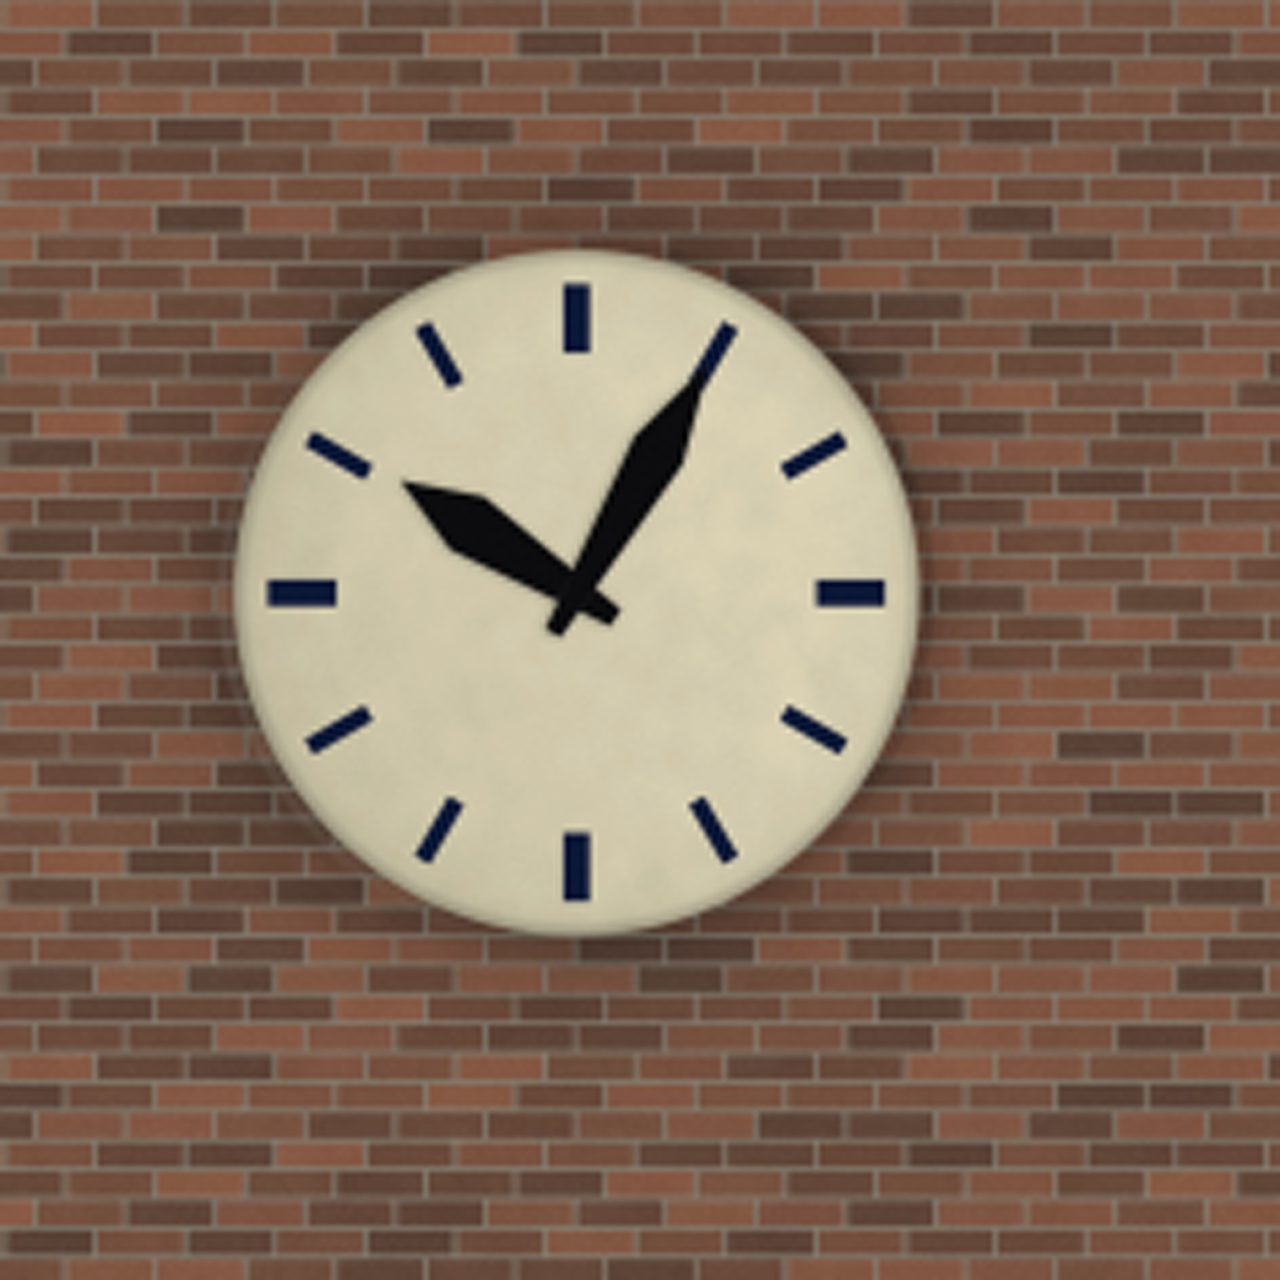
10 h 05 min
